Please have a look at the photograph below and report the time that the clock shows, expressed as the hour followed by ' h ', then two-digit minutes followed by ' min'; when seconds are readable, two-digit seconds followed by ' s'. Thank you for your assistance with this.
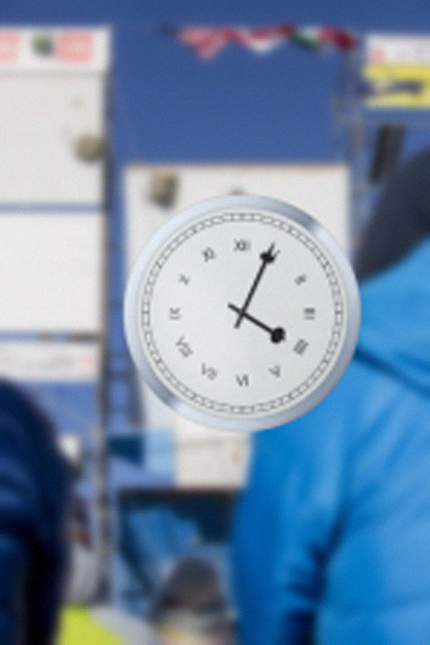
4 h 04 min
